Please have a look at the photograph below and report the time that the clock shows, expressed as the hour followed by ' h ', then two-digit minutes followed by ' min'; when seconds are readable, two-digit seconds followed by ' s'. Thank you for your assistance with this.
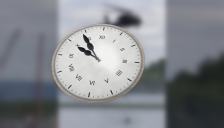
9 h 54 min
